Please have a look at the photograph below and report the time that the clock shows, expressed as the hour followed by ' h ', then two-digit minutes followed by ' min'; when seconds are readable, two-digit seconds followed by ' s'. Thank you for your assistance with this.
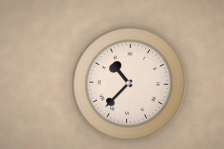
10 h 37 min
